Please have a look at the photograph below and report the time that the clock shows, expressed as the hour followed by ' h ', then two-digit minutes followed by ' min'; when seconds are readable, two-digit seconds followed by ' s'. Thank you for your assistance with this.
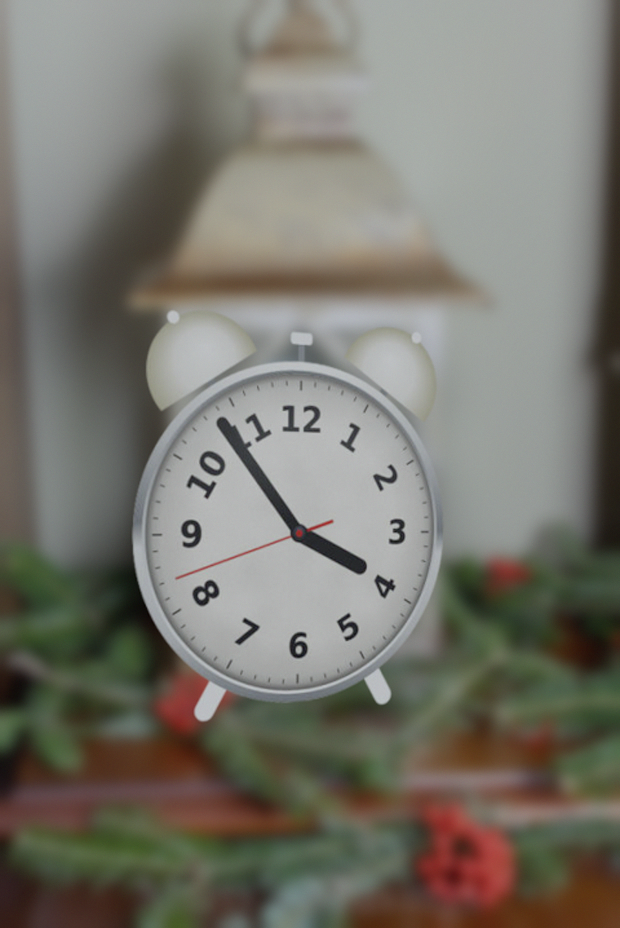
3 h 53 min 42 s
